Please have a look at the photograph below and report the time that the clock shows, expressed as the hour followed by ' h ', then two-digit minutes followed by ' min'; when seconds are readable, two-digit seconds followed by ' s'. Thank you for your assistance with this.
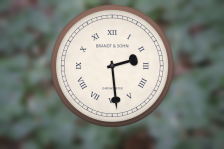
2 h 29 min
